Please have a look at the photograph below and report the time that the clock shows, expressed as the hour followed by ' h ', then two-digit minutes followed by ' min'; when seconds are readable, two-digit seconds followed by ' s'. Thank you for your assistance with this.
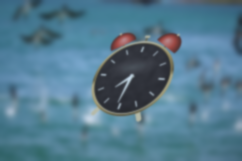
7 h 31 min
